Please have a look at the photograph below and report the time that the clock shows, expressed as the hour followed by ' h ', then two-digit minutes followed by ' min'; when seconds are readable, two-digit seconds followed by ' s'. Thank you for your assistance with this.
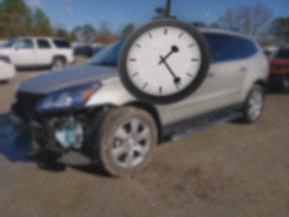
1 h 24 min
